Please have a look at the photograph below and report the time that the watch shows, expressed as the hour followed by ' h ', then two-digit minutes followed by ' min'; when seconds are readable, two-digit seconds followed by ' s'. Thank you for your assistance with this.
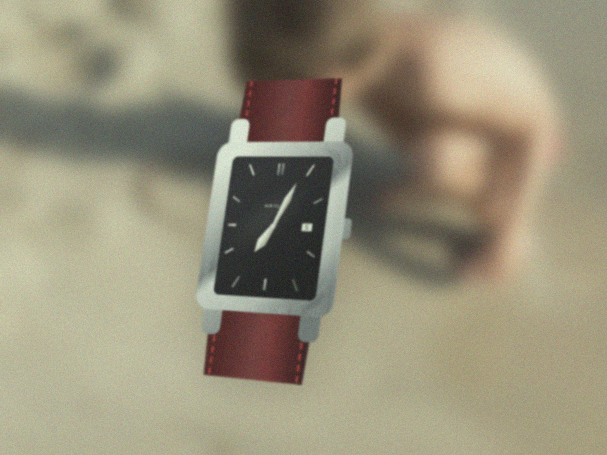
7 h 04 min
